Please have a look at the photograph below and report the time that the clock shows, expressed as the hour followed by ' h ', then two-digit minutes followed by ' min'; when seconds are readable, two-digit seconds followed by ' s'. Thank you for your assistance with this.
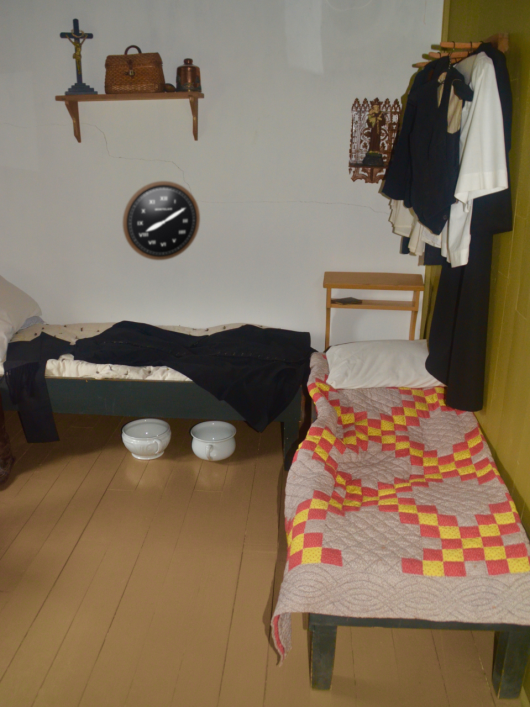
8 h 10 min
